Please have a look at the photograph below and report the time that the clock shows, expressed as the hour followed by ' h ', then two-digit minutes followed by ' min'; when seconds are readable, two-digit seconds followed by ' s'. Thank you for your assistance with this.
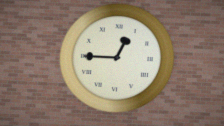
12 h 45 min
